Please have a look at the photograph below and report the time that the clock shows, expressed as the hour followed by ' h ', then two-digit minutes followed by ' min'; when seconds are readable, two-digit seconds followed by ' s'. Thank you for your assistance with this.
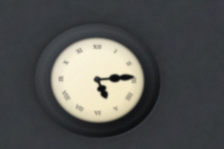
5 h 14 min
